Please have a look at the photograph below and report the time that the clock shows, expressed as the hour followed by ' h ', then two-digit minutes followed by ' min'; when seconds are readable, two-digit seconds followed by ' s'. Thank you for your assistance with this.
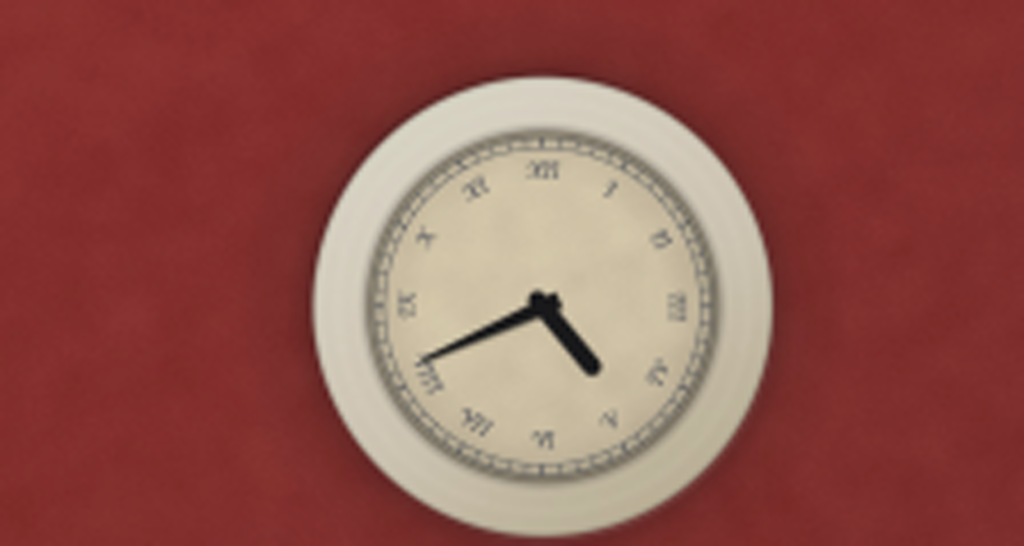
4 h 41 min
